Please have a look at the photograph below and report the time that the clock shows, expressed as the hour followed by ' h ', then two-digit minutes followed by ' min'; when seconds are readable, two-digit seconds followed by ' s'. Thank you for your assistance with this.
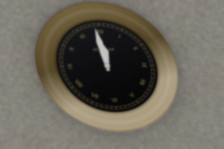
11 h 59 min
